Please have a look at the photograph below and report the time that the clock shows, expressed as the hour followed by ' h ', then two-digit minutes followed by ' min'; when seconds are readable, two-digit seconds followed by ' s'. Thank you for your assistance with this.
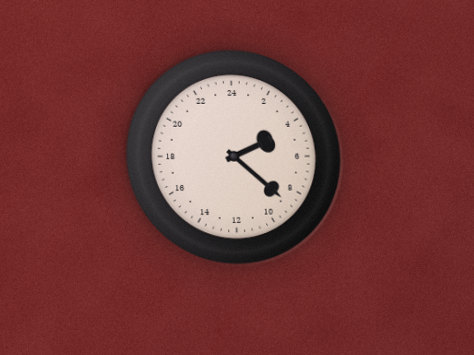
4 h 22 min
